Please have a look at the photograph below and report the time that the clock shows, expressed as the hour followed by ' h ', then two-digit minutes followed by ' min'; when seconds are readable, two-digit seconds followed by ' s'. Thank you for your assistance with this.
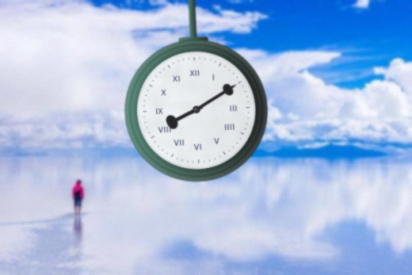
8 h 10 min
